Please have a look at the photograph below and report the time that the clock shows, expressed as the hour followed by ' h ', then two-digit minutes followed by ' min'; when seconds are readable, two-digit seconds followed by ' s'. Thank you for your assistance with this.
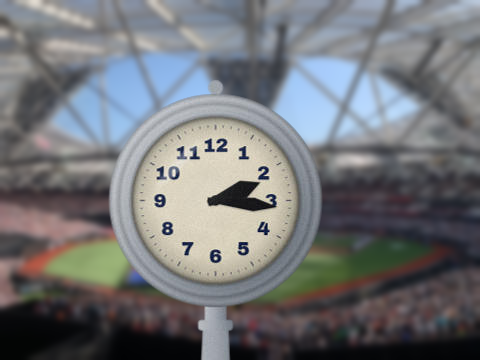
2 h 16 min
